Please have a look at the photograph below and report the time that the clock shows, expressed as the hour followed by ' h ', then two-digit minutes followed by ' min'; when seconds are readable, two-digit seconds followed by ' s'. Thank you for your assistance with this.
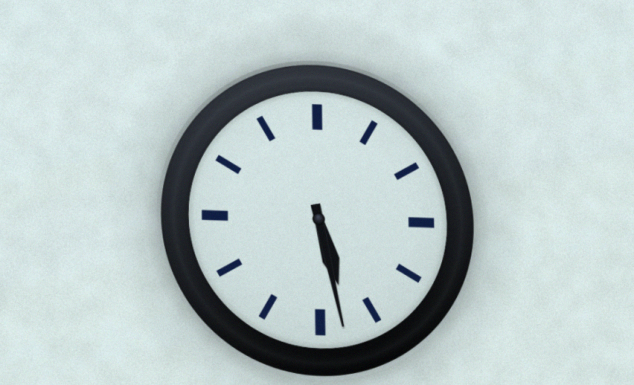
5 h 28 min
